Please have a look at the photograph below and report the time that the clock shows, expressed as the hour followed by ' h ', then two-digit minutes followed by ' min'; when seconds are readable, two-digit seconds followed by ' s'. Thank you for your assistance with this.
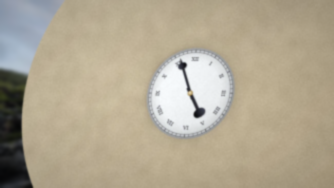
4 h 56 min
